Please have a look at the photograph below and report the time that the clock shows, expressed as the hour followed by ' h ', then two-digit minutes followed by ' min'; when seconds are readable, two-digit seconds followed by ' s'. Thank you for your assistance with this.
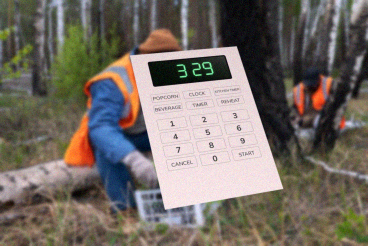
3 h 29 min
